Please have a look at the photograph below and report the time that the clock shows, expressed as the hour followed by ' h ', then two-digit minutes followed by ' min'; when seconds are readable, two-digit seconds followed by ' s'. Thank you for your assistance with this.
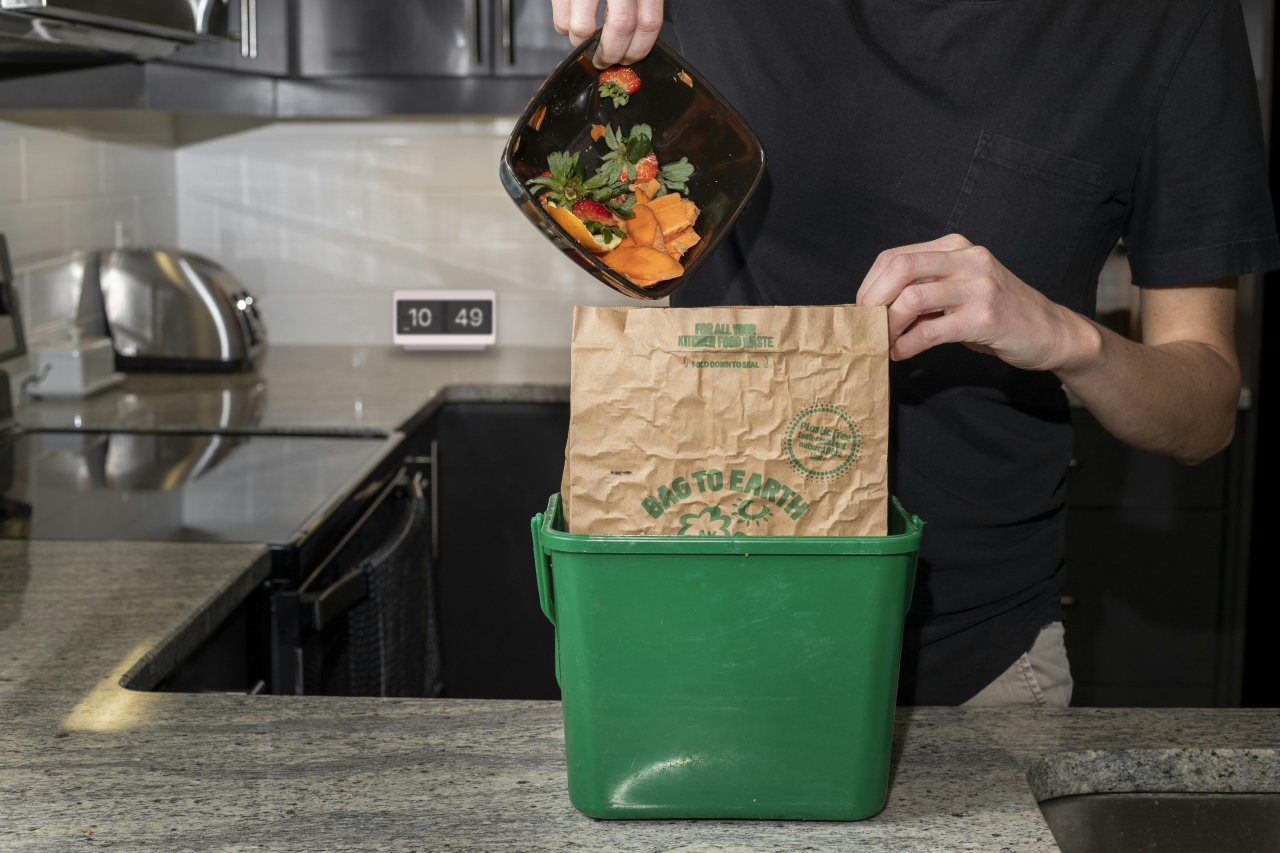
10 h 49 min
